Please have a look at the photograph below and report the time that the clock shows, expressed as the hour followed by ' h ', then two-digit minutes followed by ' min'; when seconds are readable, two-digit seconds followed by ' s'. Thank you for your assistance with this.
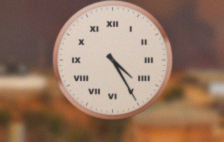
4 h 25 min
